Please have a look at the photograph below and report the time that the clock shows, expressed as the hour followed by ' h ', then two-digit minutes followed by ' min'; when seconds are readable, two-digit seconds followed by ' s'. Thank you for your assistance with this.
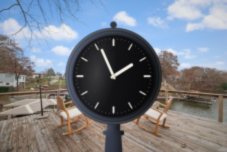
1 h 56 min
